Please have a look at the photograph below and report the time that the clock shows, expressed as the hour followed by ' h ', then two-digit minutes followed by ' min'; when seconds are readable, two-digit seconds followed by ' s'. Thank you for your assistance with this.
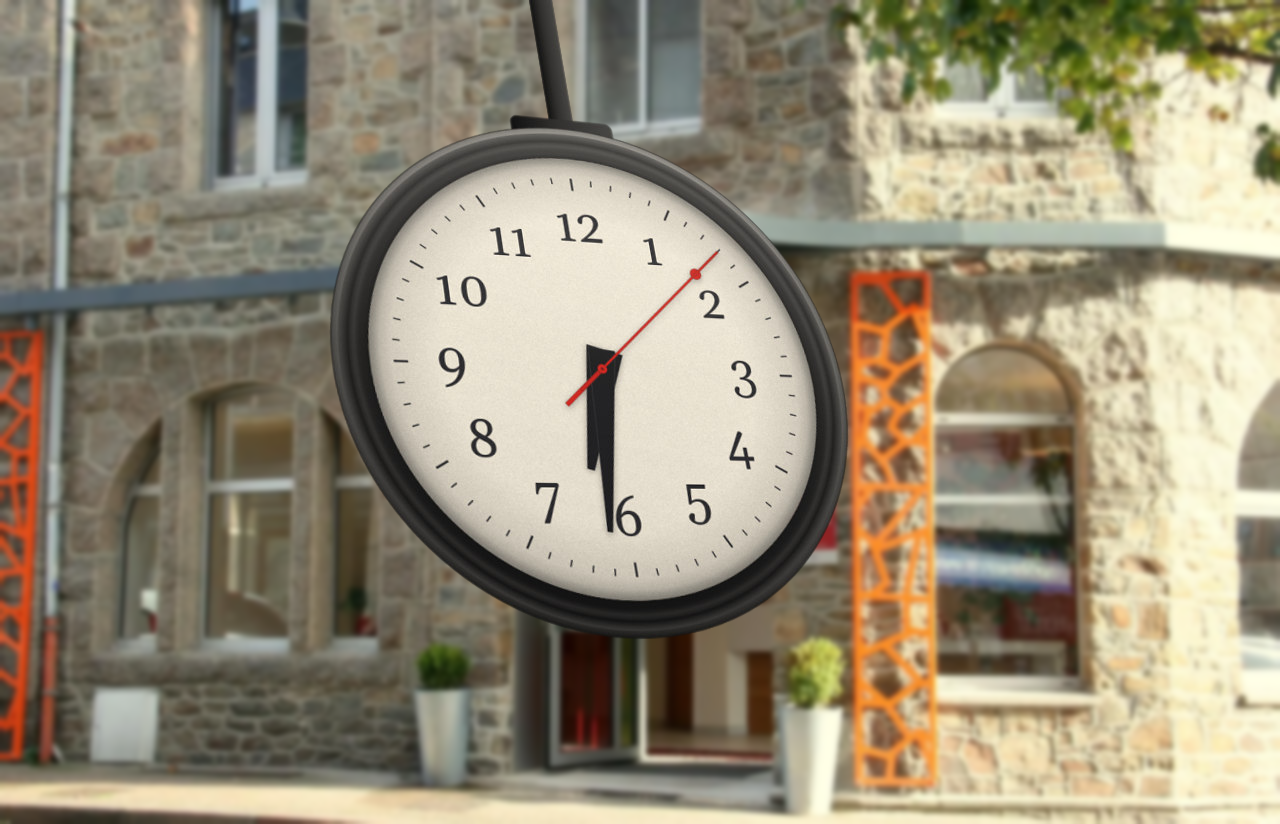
6 h 31 min 08 s
